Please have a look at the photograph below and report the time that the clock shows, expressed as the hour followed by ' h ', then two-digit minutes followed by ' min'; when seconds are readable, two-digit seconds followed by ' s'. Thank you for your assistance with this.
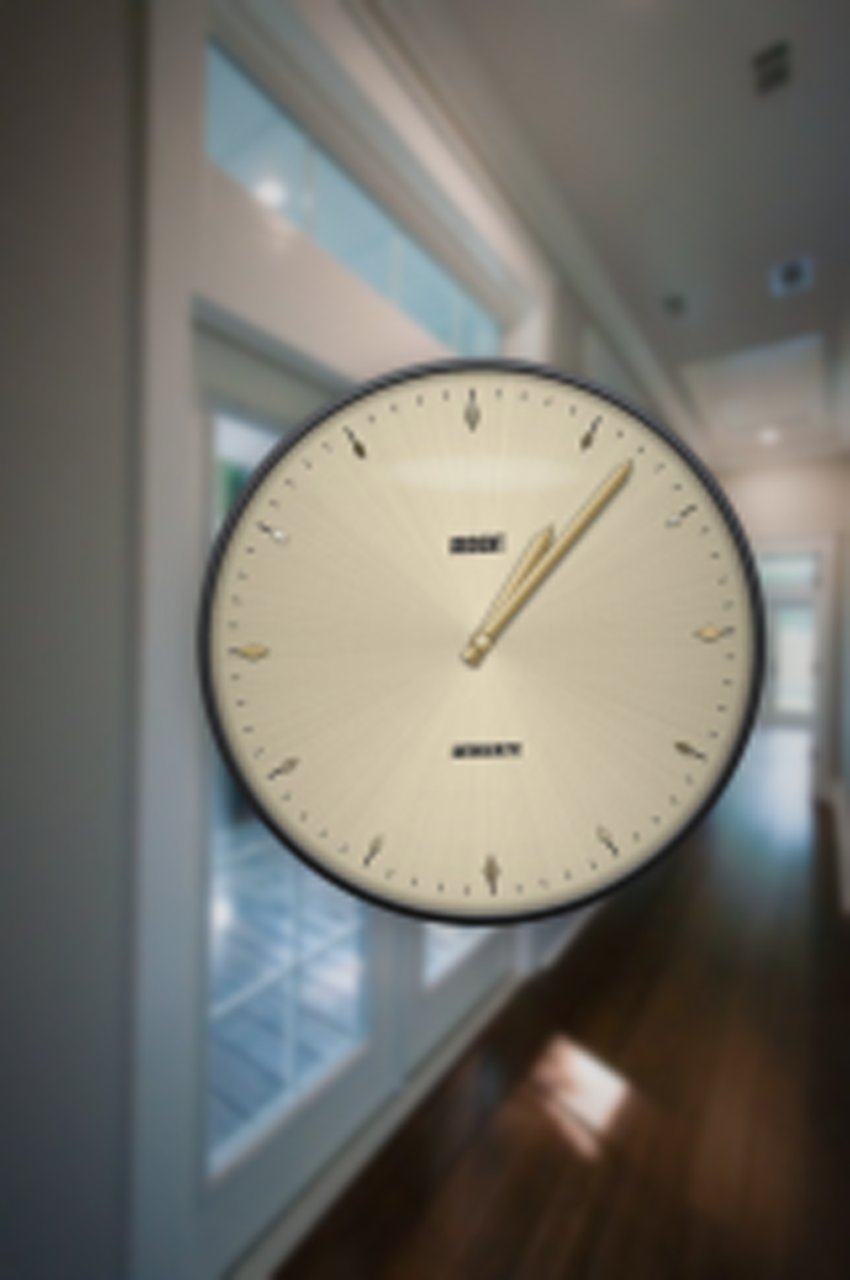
1 h 07 min
